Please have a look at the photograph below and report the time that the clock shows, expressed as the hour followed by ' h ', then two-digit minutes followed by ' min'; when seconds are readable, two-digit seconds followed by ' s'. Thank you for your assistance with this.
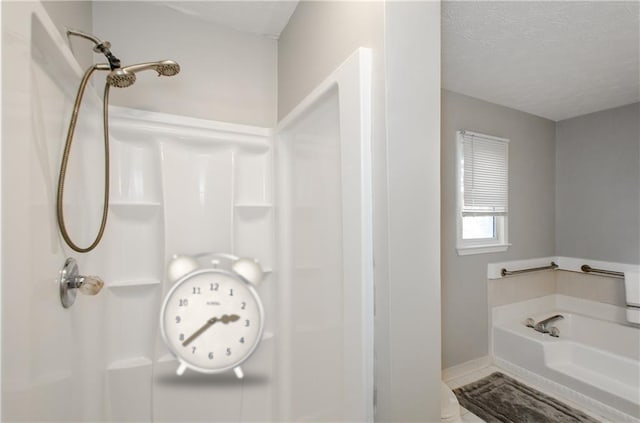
2 h 38 min
